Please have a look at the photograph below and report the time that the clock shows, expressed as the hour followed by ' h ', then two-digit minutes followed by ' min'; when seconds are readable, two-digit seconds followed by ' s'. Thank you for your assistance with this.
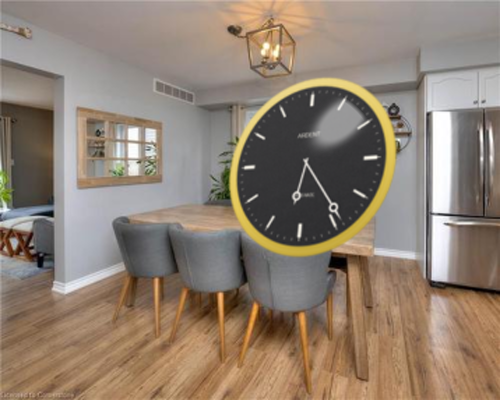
6 h 24 min
